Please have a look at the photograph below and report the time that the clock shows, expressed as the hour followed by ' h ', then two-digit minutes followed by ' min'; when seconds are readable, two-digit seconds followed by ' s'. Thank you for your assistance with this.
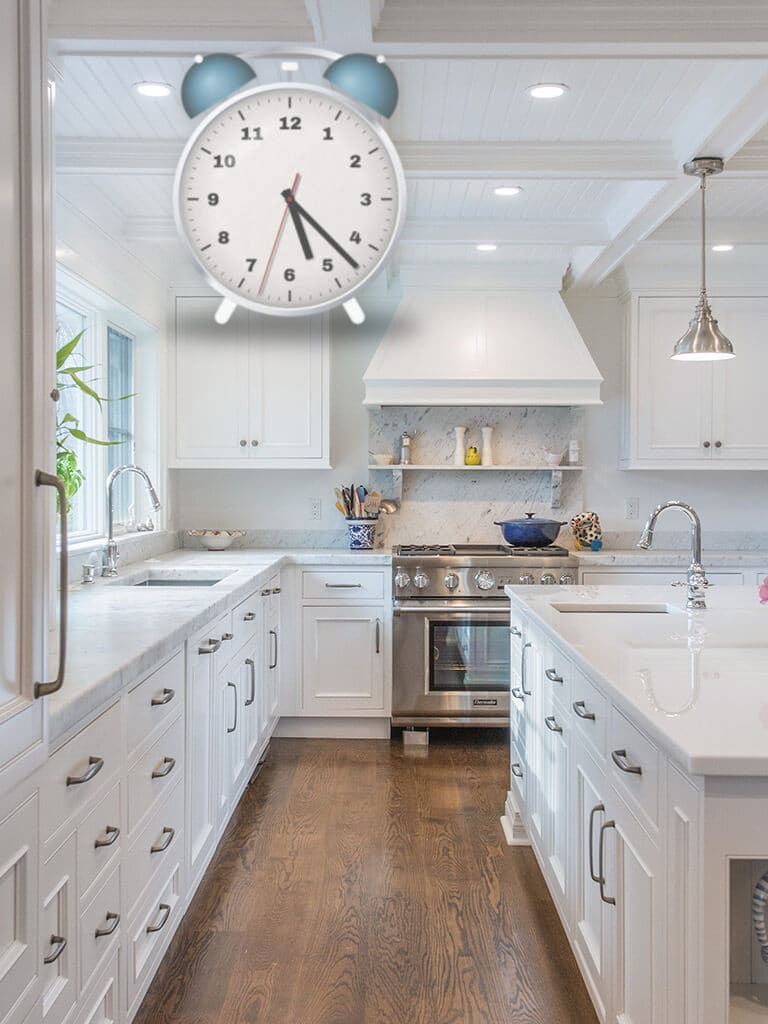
5 h 22 min 33 s
